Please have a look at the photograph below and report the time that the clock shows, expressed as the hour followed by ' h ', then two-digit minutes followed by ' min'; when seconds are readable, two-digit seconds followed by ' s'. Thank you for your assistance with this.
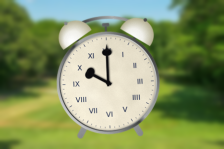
10 h 00 min
